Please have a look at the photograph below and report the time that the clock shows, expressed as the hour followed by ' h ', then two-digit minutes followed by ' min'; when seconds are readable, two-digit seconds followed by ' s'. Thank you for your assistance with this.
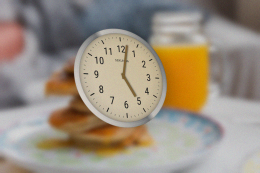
5 h 02 min
